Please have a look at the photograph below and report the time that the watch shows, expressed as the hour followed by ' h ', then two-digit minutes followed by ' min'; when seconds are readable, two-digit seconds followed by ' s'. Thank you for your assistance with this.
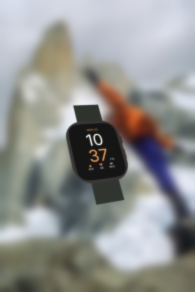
10 h 37 min
